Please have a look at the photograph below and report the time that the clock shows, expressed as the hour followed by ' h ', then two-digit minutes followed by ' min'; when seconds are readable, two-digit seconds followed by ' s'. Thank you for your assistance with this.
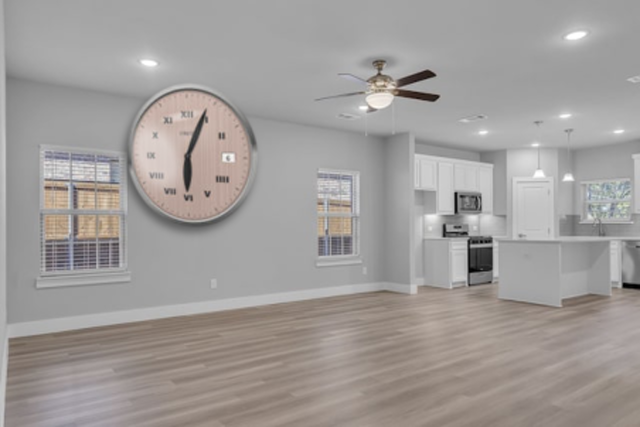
6 h 04 min
